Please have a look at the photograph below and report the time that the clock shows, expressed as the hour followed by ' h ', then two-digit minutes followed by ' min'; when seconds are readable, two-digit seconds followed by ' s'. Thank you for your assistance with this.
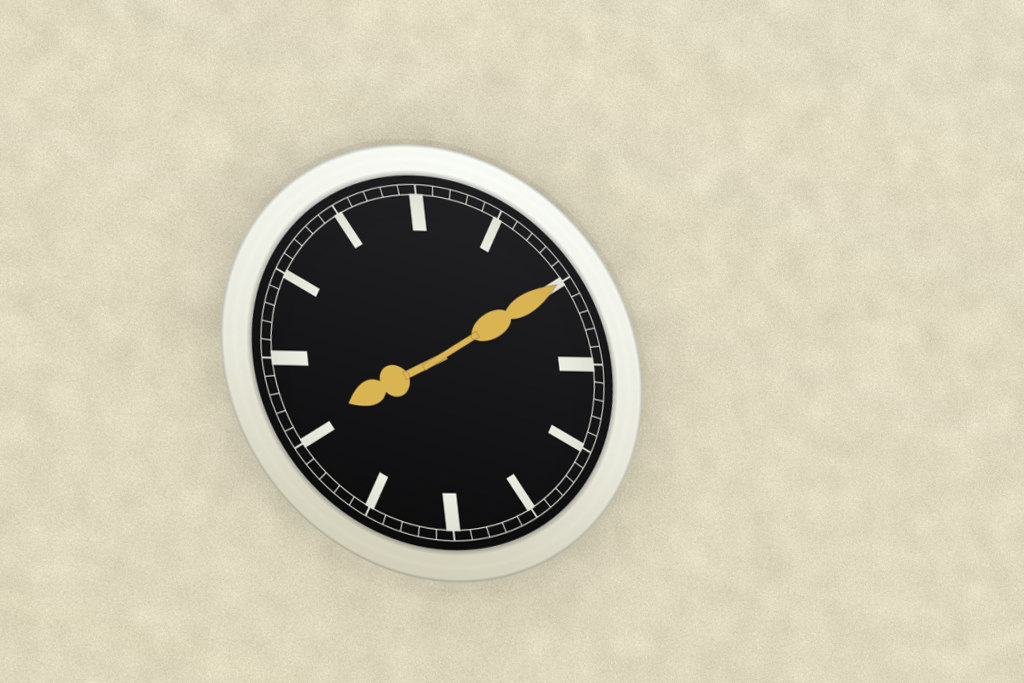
8 h 10 min
